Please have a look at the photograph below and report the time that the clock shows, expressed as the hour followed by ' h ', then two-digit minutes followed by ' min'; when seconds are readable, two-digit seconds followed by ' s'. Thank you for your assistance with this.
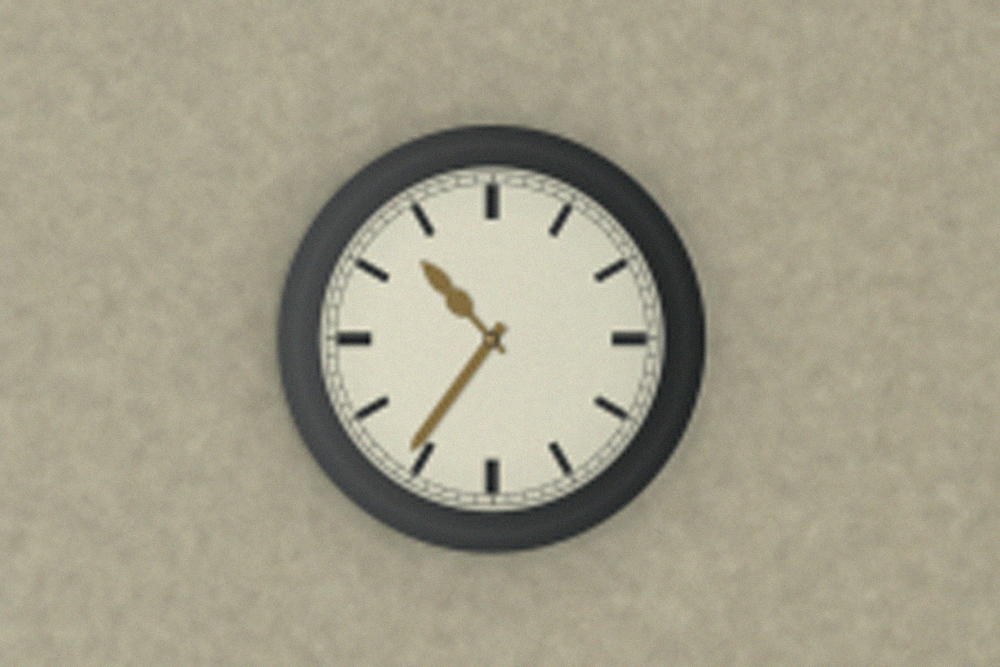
10 h 36 min
